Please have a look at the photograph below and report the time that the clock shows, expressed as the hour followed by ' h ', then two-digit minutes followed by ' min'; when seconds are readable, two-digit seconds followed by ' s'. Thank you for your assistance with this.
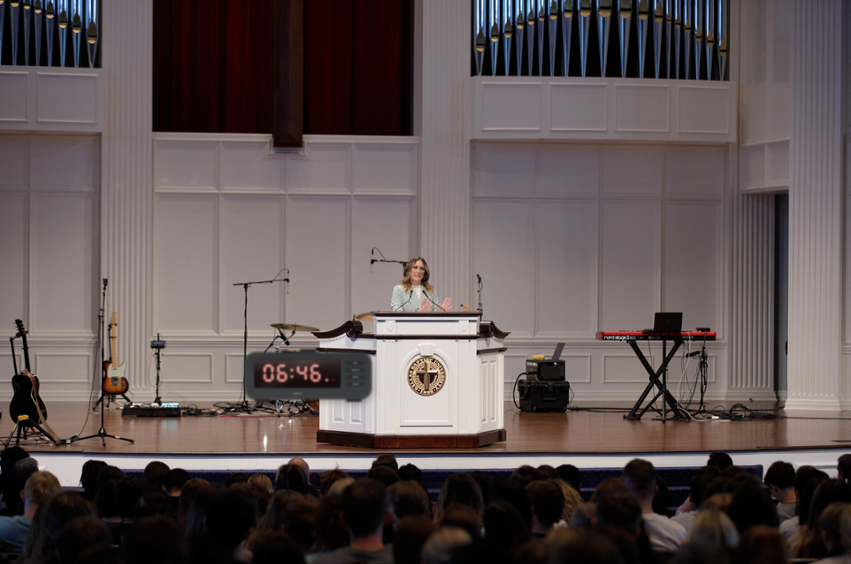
6 h 46 min
